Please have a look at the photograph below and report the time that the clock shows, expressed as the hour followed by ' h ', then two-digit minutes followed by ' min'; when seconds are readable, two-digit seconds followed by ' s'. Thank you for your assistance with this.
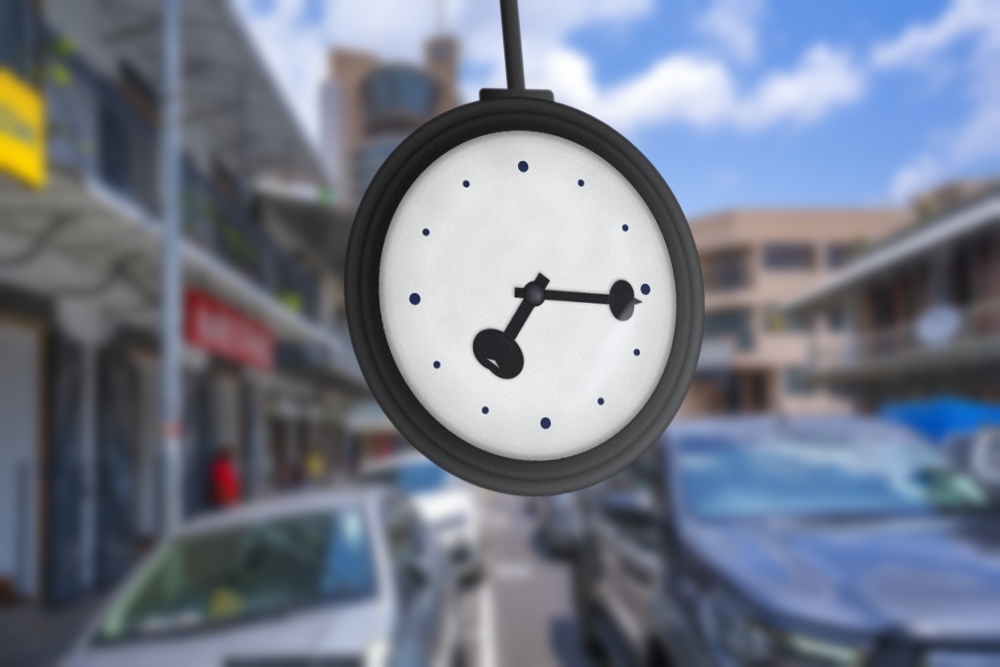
7 h 16 min
